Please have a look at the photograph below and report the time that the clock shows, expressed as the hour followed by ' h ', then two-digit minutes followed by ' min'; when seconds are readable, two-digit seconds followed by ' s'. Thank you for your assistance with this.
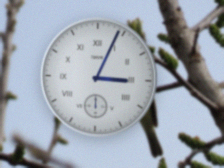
3 h 04 min
